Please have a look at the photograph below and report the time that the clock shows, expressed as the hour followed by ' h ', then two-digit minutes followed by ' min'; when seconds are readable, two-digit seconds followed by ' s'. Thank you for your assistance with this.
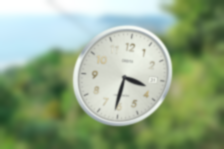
3 h 31 min
